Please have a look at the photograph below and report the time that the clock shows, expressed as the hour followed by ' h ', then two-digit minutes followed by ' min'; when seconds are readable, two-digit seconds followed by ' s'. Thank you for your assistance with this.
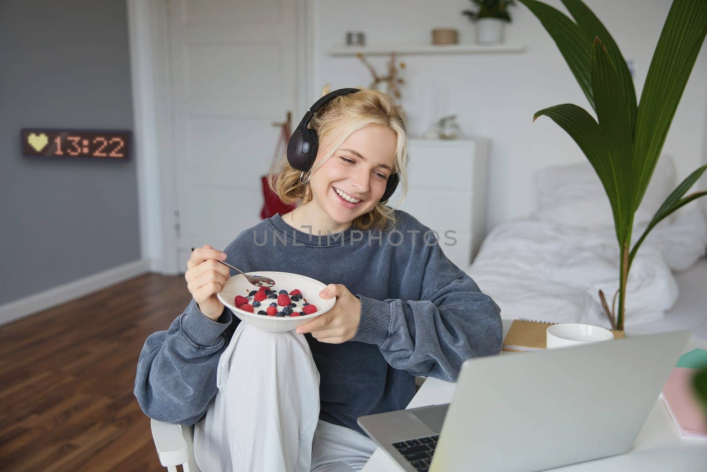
13 h 22 min
